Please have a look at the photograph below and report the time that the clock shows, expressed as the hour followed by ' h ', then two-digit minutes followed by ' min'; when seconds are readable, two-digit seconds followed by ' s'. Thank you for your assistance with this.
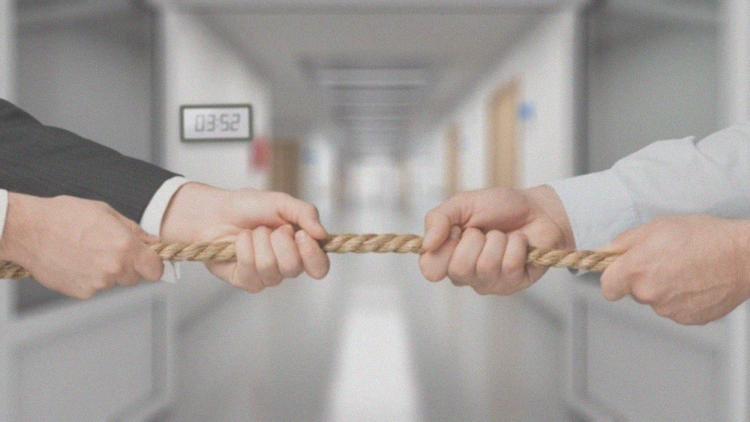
3 h 52 min
